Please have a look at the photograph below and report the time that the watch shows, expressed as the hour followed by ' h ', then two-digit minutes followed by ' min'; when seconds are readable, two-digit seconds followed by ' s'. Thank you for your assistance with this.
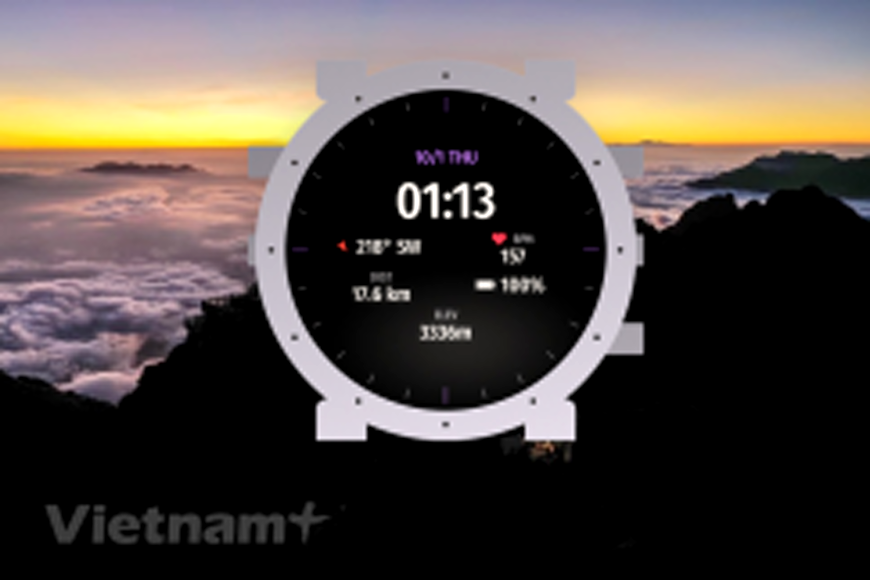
1 h 13 min
